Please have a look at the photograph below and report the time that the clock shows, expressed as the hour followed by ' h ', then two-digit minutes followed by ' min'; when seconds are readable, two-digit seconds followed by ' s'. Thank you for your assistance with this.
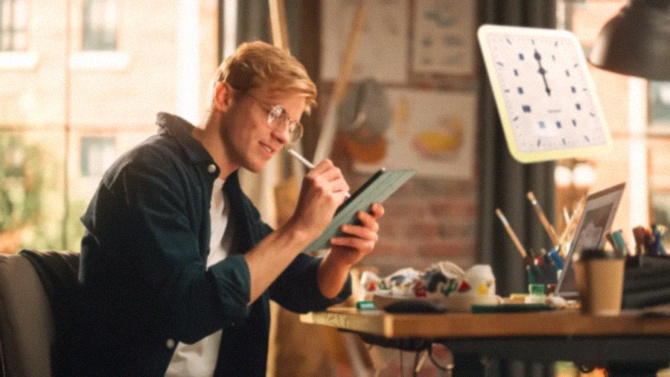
12 h 00 min
